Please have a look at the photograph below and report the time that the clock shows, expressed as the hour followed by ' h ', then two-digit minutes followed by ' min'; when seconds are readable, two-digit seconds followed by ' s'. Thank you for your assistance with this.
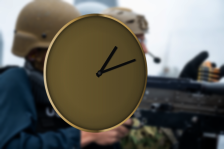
1 h 12 min
